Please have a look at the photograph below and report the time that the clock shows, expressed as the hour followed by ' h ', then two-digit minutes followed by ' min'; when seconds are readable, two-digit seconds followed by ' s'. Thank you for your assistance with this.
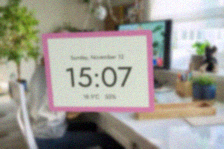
15 h 07 min
